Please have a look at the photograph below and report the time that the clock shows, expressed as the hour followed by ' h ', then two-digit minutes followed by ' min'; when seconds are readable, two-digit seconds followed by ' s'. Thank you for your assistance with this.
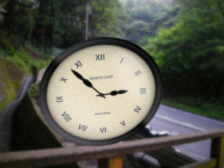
2 h 53 min
